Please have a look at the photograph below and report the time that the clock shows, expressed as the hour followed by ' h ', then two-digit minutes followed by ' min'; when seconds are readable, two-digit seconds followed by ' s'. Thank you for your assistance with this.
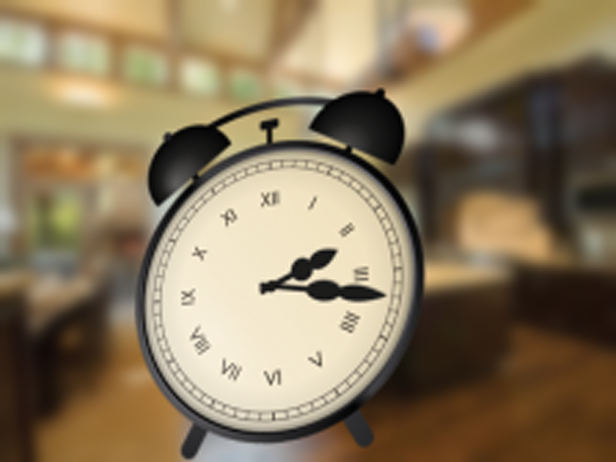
2 h 17 min
